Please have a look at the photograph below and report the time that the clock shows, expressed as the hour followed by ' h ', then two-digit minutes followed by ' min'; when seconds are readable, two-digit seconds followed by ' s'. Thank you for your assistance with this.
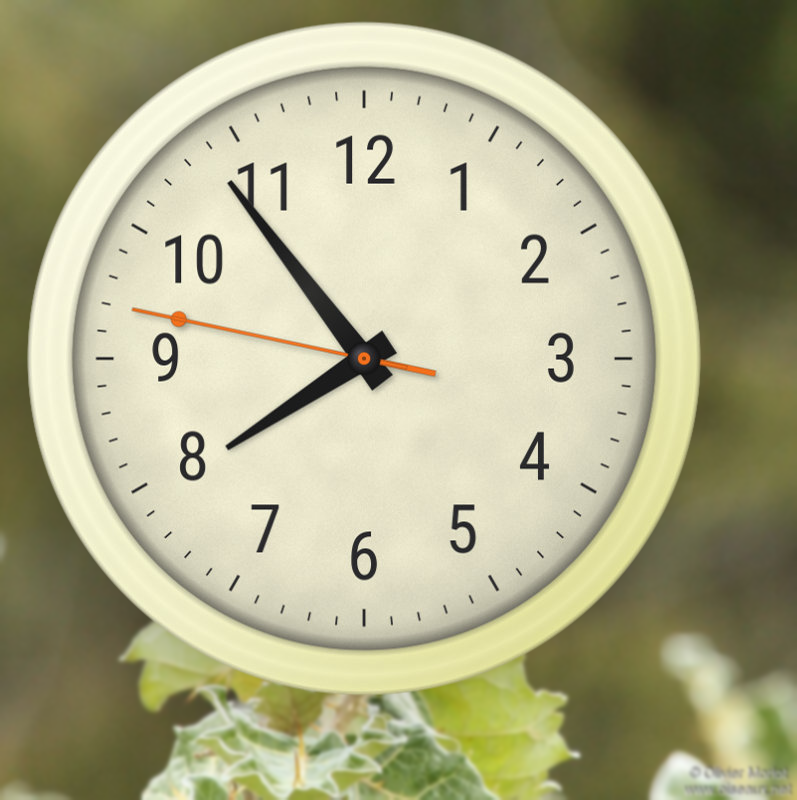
7 h 53 min 47 s
